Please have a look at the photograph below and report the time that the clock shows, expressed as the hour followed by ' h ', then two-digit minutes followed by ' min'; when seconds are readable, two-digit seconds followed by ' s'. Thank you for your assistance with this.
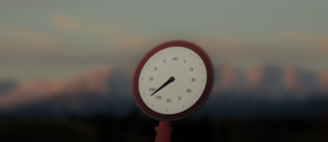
7 h 38 min
